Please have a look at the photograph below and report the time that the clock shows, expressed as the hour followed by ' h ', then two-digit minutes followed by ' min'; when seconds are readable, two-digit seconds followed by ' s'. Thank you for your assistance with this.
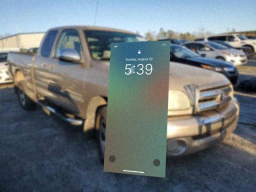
5 h 39 min
